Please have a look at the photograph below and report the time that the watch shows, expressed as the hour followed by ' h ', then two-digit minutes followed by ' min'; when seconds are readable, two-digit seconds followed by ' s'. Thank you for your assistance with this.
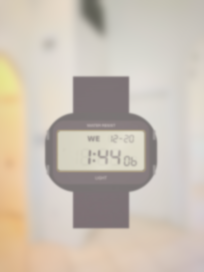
1 h 44 min
